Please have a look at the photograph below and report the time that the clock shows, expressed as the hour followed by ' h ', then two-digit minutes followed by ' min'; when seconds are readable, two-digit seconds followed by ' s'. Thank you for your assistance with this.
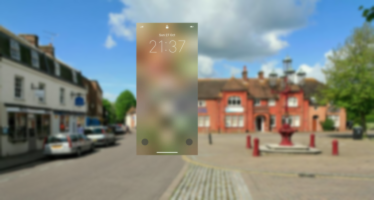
21 h 37 min
